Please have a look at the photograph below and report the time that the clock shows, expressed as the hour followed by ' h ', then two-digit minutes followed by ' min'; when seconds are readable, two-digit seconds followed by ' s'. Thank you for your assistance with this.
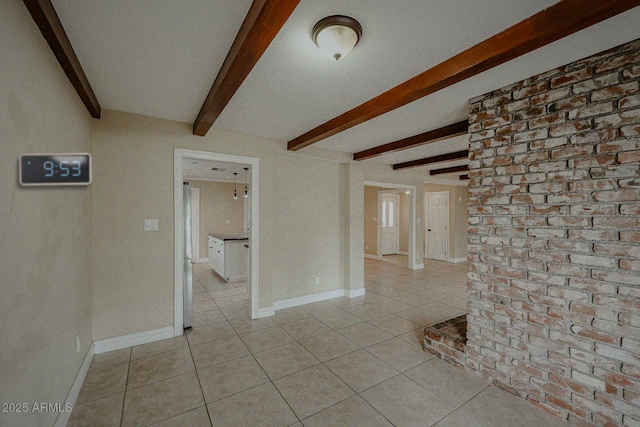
9 h 53 min
